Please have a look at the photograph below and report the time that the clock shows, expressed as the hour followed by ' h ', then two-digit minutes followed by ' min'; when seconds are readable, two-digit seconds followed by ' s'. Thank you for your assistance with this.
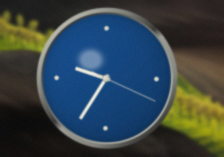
9 h 35 min 19 s
